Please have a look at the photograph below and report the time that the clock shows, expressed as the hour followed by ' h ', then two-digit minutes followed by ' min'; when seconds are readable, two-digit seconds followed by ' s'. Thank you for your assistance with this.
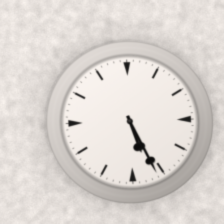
5 h 26 min
